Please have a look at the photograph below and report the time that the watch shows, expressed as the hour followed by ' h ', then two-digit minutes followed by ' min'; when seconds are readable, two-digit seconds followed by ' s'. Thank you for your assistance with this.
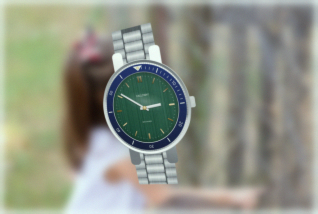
2 h 51 min
